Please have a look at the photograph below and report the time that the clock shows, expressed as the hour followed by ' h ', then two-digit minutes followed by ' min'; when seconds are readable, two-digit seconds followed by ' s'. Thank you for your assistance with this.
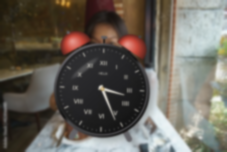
3 h 26 min
